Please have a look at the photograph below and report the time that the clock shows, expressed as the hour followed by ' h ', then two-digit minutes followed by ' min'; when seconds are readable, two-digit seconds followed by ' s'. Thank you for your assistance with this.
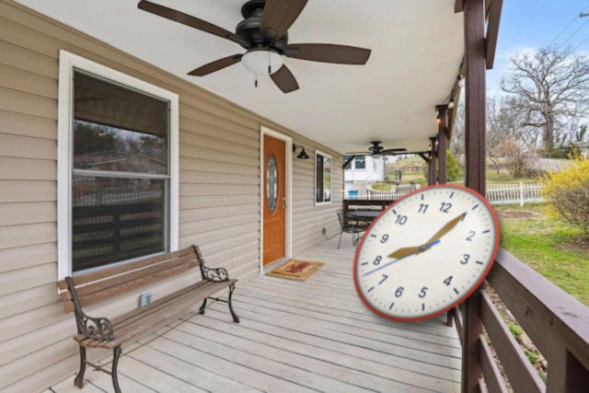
8 h 04 min 38 s
